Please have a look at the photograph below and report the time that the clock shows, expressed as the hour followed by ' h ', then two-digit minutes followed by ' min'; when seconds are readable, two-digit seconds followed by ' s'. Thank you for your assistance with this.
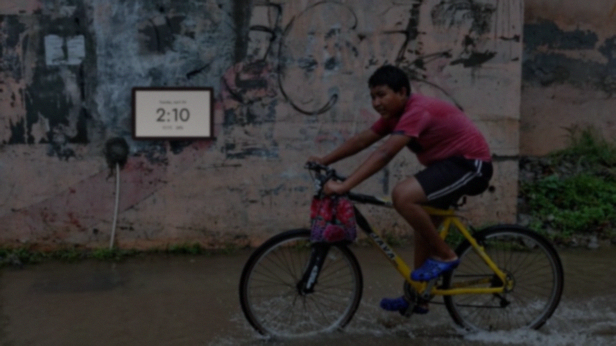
2 h 10 min
